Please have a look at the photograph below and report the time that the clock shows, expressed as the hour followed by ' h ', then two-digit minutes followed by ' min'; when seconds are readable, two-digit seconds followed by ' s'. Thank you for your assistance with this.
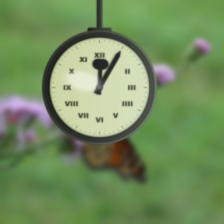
12 h 05 min
